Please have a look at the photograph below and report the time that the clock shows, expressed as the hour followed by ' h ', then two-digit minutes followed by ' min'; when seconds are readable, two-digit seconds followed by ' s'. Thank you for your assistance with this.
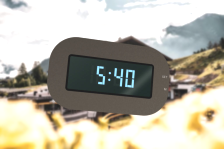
5 h 40 min
